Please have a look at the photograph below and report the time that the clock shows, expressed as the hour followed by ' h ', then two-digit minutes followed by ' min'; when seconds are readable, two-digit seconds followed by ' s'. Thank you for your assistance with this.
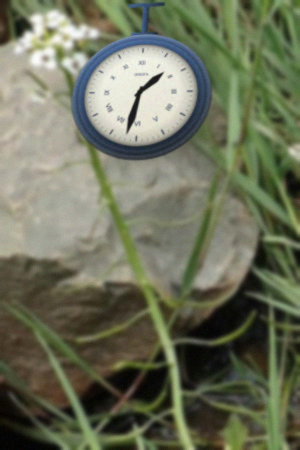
1 h 32 min
